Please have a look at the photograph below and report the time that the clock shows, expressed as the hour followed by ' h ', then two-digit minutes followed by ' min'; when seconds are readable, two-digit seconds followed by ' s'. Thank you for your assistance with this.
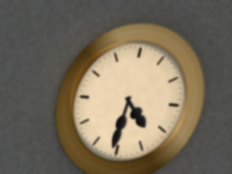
4 h 31 min
